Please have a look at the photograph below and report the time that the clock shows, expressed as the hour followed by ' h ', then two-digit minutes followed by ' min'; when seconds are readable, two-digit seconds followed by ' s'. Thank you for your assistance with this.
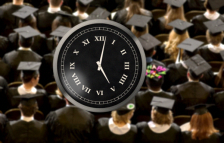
5 h 02 min
